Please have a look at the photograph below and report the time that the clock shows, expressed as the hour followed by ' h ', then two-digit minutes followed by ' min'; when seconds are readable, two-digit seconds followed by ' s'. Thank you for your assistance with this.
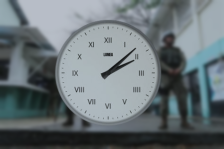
2 h 08 min
